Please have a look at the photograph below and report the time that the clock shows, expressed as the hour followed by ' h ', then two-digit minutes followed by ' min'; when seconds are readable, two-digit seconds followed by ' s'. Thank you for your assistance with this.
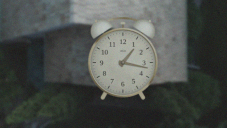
1 h 17 min
